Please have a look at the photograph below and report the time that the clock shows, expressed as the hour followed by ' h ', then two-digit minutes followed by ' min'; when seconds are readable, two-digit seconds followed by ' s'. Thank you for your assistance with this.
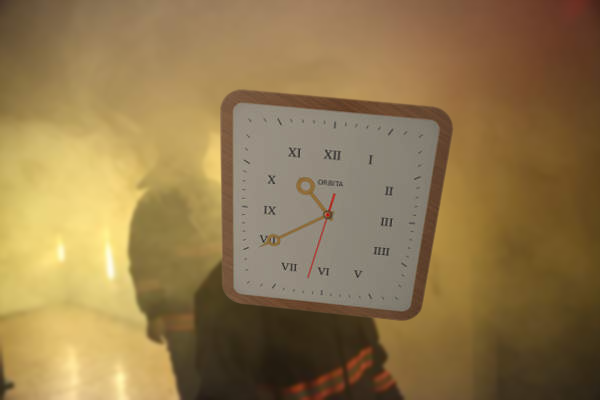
10 h 39 min 32 s
